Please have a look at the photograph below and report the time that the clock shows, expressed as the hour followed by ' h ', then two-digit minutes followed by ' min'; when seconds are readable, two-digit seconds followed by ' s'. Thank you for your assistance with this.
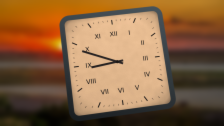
8 h 49 min
